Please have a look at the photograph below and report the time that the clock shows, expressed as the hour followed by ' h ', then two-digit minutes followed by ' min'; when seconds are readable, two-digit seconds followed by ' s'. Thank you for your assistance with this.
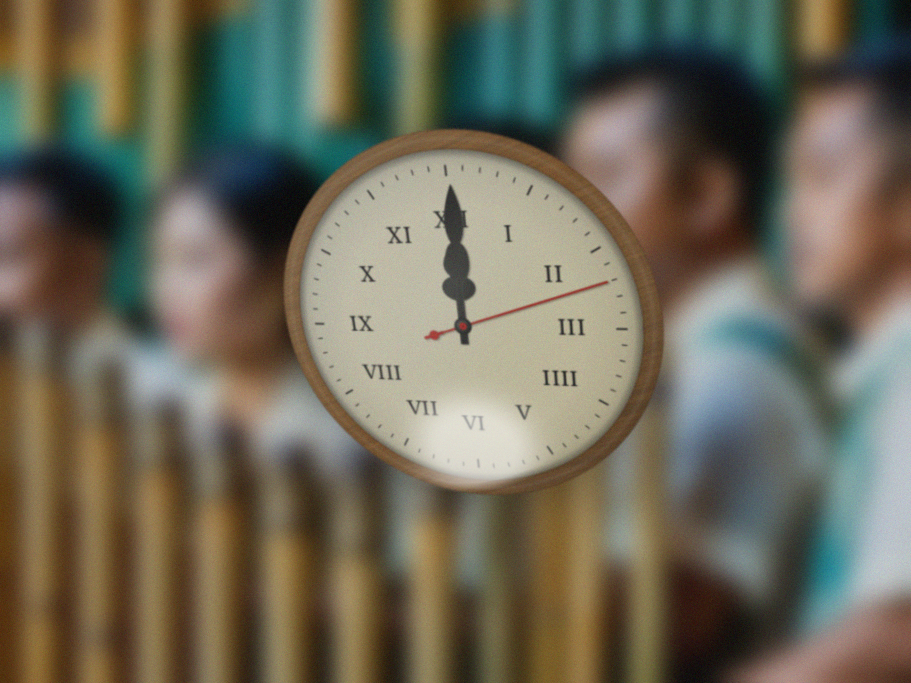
12 h 00 min 12 s
